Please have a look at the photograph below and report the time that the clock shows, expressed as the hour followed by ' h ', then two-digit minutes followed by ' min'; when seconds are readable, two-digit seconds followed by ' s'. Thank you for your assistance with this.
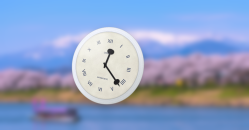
12 h 22 min
